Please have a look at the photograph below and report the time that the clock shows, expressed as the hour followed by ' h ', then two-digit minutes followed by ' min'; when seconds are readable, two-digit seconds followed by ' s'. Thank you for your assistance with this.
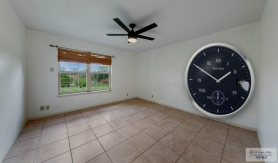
1 h 50 min
